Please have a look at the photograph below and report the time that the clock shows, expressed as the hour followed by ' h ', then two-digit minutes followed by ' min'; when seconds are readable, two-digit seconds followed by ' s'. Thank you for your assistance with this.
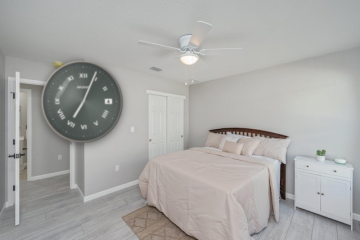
7 h 04 min
